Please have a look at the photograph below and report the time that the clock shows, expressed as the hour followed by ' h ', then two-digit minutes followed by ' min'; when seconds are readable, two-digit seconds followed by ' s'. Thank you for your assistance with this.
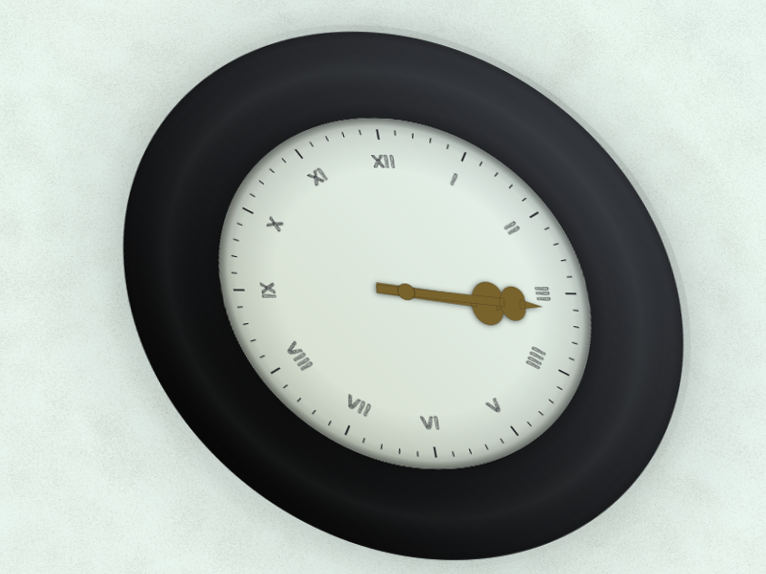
3 h 16 min
